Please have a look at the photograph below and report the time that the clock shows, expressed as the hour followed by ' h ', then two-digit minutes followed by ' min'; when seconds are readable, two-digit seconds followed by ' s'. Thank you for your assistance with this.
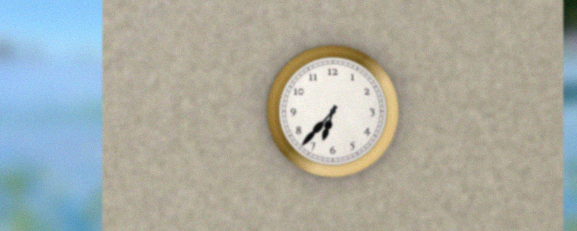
6 h 37 min
